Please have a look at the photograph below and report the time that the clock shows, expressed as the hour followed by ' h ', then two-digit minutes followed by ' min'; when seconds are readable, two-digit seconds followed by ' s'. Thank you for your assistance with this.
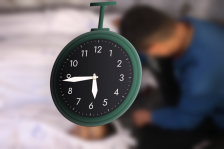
5 h 44 min
